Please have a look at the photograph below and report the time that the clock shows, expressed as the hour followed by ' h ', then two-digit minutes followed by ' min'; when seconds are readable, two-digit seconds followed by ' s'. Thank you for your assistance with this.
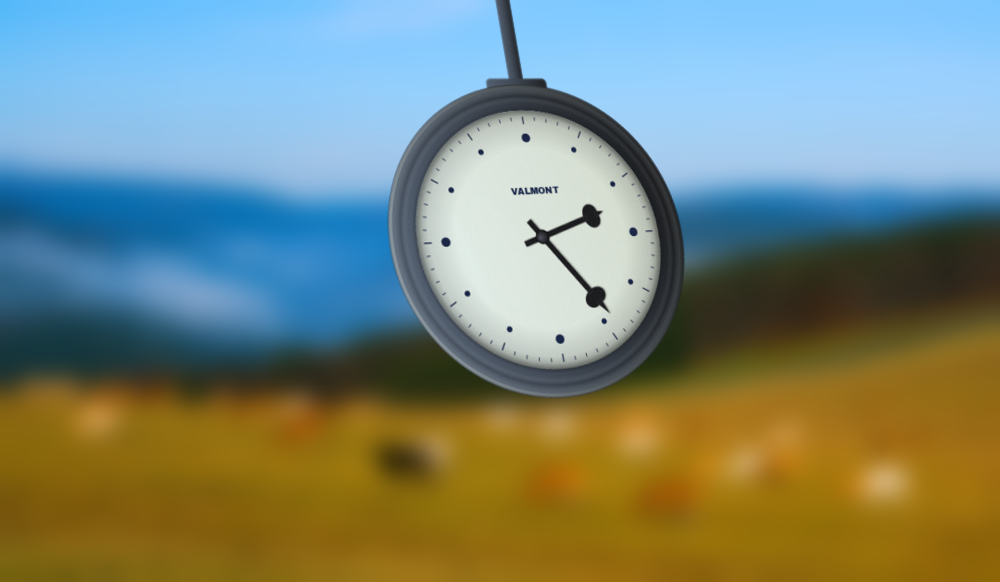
2 h 24 min
